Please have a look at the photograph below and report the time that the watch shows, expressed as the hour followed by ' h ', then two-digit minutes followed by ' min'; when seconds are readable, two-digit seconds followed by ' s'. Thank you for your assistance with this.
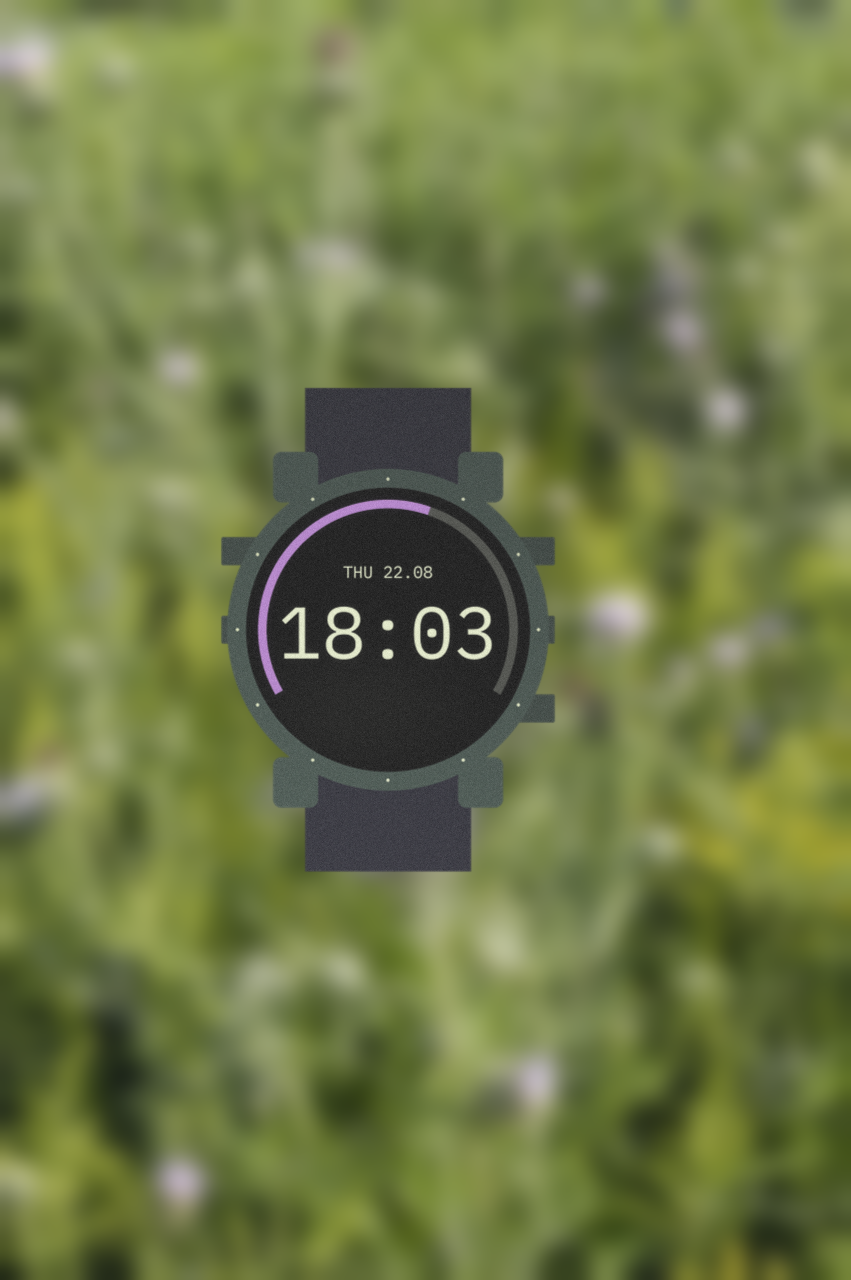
18 h 03 min
